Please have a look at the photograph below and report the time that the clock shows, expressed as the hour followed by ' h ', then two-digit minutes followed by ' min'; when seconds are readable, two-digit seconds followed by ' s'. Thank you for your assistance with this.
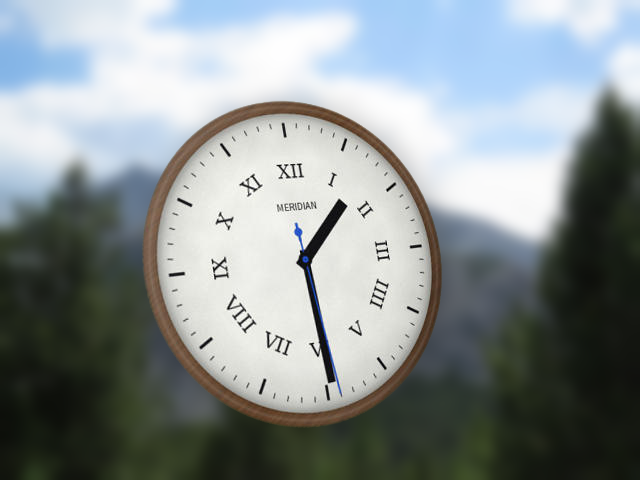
1 h 29 min 29 s
